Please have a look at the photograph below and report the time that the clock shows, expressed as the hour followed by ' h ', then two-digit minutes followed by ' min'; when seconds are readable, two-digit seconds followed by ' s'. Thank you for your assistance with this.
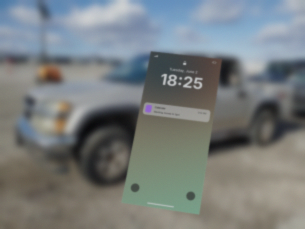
18 h 25 min
